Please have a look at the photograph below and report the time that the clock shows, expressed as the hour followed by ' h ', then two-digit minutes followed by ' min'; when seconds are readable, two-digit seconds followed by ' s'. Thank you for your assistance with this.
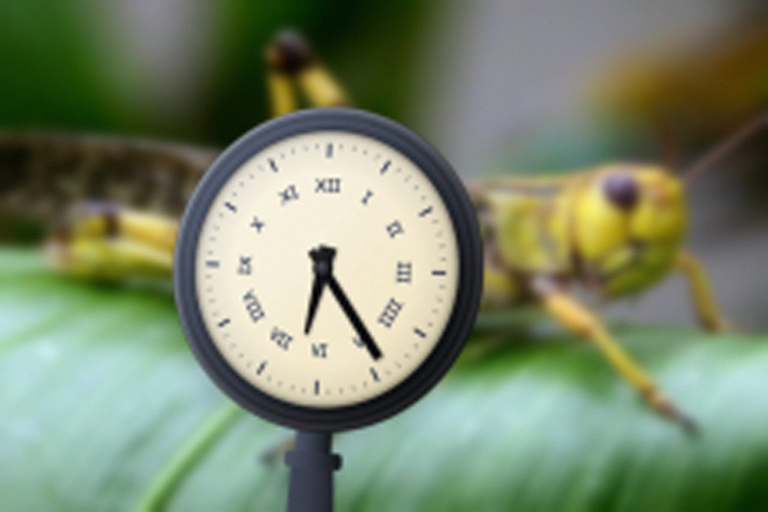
6 h 24 min
